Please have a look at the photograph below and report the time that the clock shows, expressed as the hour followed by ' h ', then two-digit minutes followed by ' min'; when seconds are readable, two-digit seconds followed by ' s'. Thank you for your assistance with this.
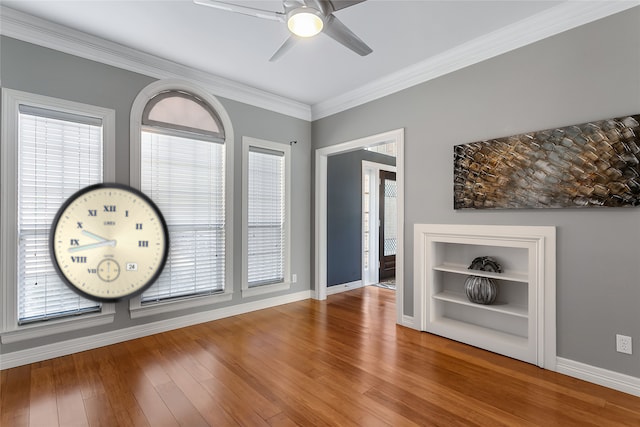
9 h 43 min
